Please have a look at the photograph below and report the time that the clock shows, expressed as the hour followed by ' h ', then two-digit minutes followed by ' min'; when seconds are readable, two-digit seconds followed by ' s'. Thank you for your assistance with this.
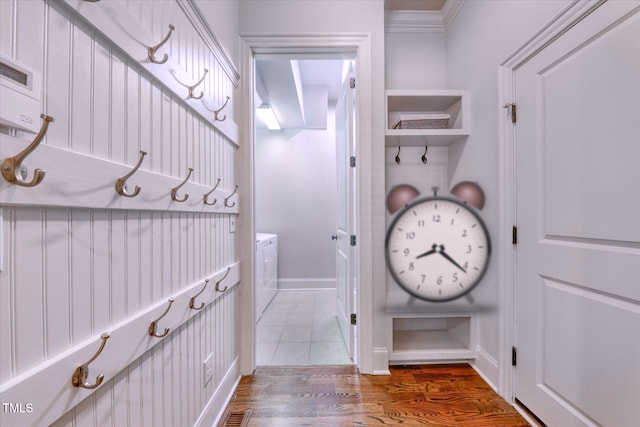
8 h 22 min
